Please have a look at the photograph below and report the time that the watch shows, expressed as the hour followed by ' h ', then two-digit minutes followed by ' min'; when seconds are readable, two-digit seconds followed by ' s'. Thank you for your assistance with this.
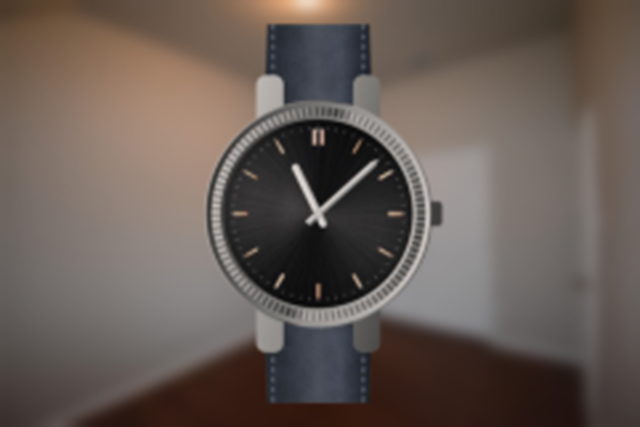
11 h 08 min
